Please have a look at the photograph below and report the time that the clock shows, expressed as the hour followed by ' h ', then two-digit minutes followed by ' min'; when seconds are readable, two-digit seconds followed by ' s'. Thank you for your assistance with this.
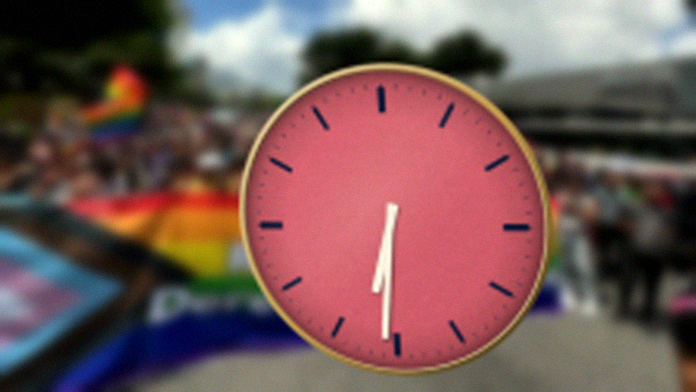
6 h 31 min
